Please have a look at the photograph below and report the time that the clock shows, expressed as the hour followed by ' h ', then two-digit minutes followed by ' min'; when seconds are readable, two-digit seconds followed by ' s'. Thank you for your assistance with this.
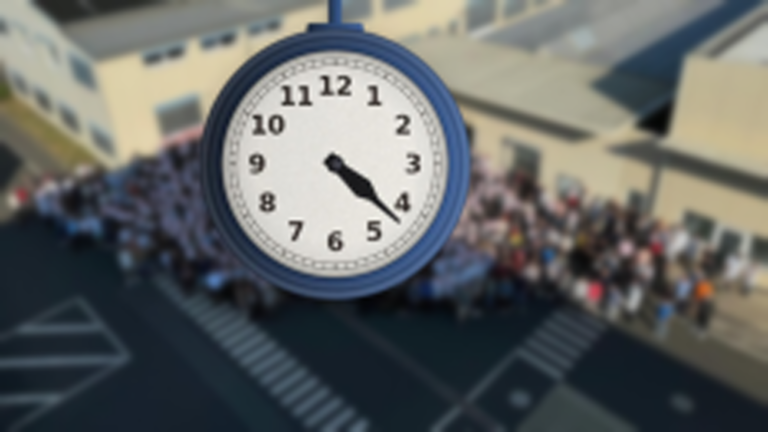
4 h 22 min
